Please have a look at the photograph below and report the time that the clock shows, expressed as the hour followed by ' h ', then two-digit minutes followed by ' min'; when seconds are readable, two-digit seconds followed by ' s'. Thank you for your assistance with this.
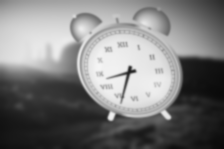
8 h 34 min
